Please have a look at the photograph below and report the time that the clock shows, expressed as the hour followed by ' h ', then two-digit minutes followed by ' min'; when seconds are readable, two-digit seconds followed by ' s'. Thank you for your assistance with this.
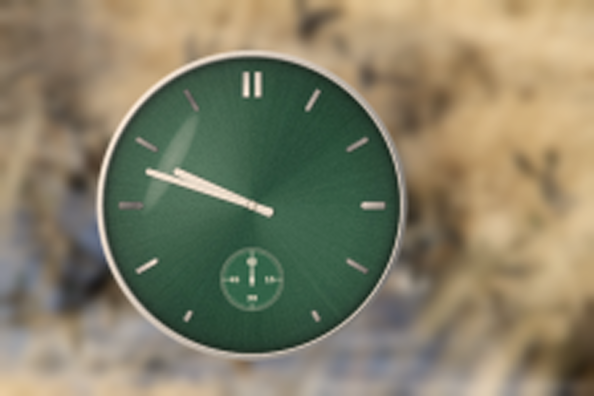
9 h 48 min
